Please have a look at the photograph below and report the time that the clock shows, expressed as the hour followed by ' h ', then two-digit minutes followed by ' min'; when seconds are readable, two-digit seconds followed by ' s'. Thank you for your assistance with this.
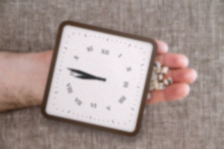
8 h 46 min
